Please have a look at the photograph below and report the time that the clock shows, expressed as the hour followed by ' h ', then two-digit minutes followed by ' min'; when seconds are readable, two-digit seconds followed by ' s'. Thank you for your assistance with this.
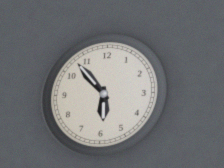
5 h 53 min
